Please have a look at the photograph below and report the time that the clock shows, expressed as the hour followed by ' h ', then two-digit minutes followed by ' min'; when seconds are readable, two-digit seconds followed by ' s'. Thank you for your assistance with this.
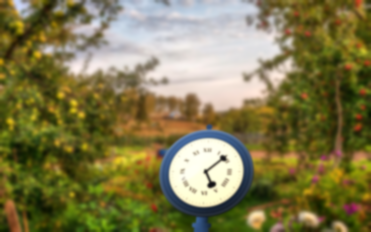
5 h 08 min
